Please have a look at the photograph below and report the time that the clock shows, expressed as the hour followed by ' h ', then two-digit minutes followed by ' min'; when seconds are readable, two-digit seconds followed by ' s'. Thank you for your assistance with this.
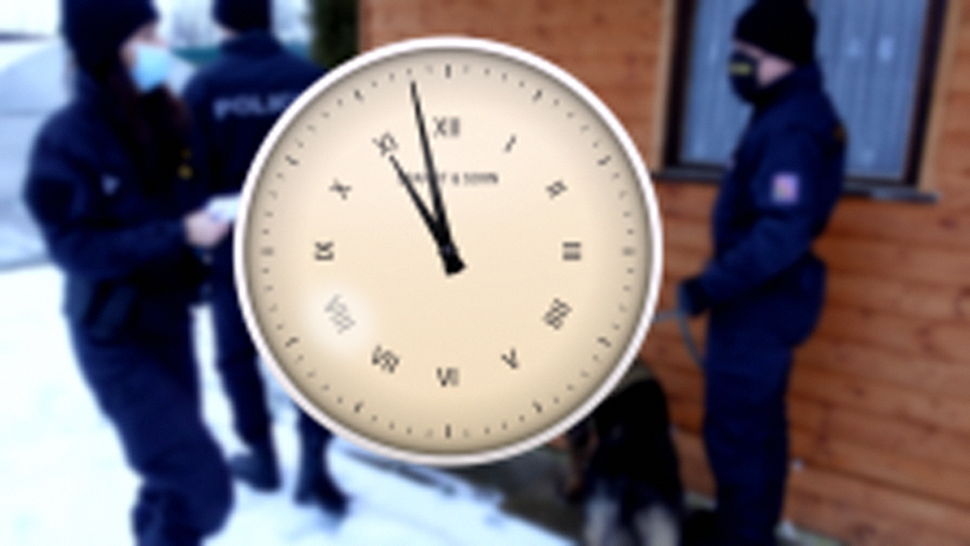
10 h 58 min
